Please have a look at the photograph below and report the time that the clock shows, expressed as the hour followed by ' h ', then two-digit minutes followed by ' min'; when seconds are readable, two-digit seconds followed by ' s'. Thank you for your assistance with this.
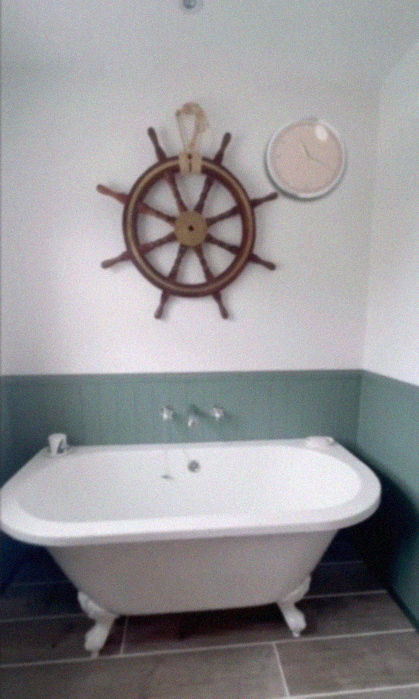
11 h 19 min
